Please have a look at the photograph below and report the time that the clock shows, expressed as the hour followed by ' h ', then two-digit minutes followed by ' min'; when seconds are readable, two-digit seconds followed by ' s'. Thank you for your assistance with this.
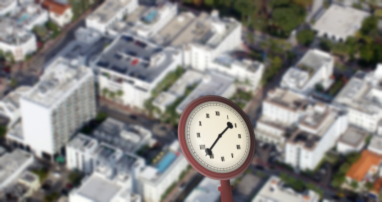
1 h 37 min
